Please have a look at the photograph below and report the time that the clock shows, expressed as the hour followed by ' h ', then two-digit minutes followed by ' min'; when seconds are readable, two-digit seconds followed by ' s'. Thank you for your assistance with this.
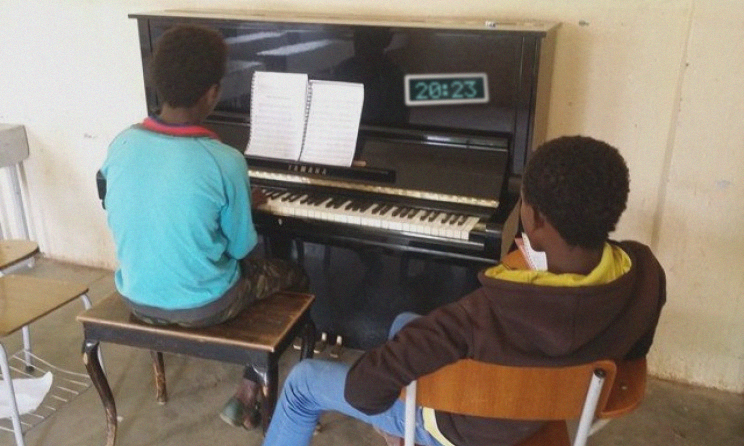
20 h 23 min
